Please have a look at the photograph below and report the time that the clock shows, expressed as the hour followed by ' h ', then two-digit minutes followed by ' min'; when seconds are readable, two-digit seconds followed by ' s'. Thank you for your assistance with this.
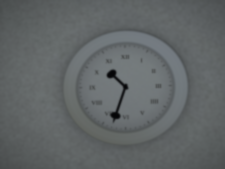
10 h 33 min
